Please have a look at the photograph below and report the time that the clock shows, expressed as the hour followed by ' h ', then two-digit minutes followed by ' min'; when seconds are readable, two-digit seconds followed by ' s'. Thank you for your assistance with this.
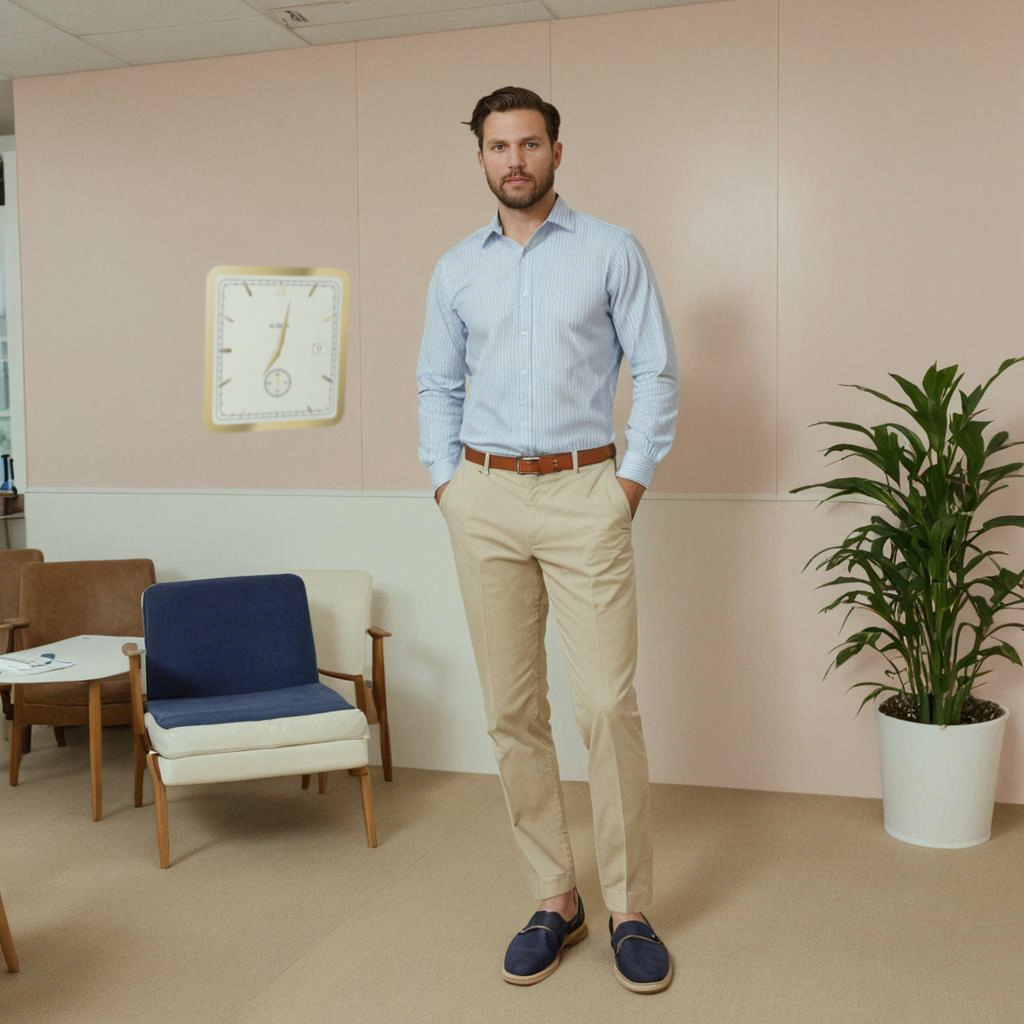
7 h 02 min
